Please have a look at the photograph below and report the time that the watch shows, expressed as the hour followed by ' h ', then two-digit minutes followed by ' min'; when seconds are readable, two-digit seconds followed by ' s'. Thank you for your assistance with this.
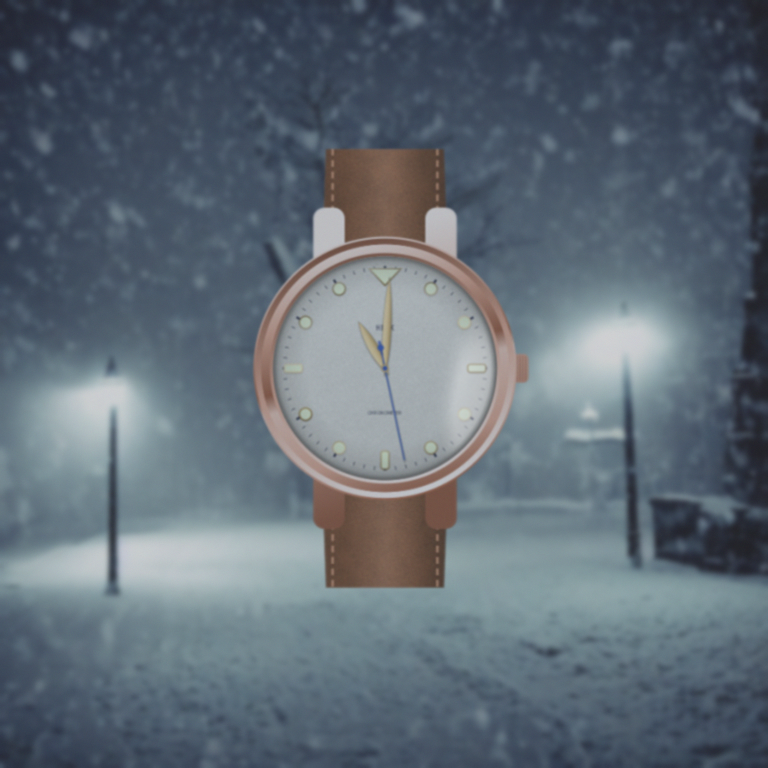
11 h 00 min 28 s
